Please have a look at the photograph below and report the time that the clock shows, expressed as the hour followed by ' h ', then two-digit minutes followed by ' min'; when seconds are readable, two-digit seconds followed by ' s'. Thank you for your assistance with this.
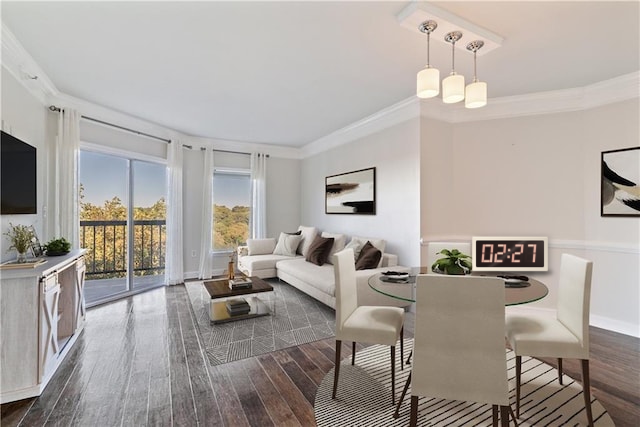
2 h 27 min
